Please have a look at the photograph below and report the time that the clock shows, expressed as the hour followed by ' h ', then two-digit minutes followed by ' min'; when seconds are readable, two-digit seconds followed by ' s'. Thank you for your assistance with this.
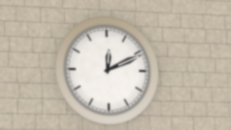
12 h 11 min
